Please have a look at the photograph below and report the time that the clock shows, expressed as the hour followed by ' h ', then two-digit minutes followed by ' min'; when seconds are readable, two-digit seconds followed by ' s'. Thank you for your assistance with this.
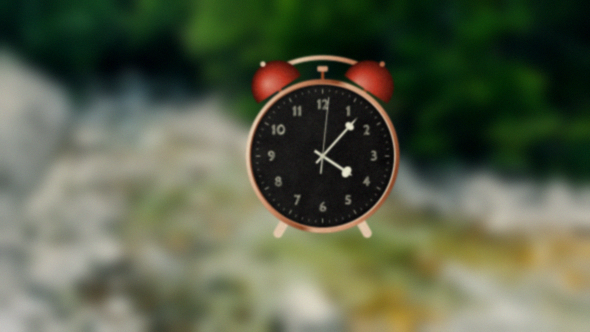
4 h 07 min 01 s
